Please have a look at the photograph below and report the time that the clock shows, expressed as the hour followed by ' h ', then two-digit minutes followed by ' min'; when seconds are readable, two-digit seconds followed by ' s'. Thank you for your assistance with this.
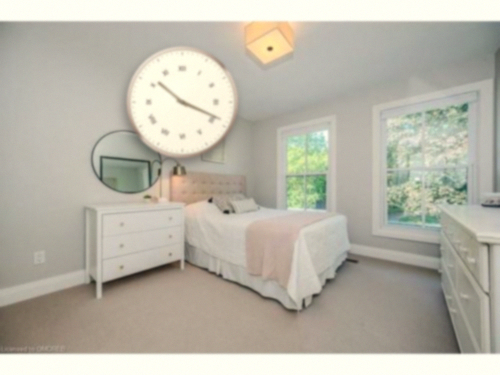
10 h 19 min
